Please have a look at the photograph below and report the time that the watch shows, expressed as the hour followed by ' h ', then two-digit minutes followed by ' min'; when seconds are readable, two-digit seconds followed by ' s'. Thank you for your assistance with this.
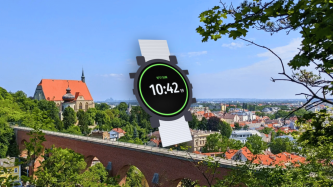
10 h 42 min
